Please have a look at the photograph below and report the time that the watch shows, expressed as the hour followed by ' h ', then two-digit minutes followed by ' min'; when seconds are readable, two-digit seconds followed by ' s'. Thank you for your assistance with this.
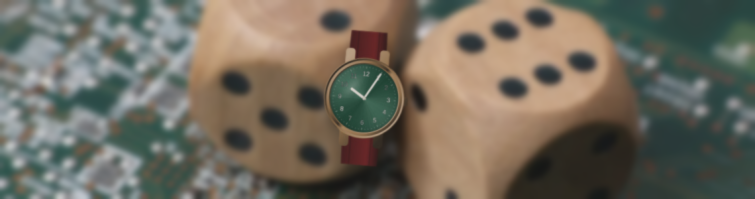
10 h 05 min
